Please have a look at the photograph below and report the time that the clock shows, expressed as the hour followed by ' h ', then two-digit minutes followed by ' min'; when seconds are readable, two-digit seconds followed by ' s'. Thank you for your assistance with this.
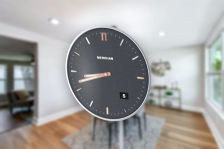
8 h 42 min
